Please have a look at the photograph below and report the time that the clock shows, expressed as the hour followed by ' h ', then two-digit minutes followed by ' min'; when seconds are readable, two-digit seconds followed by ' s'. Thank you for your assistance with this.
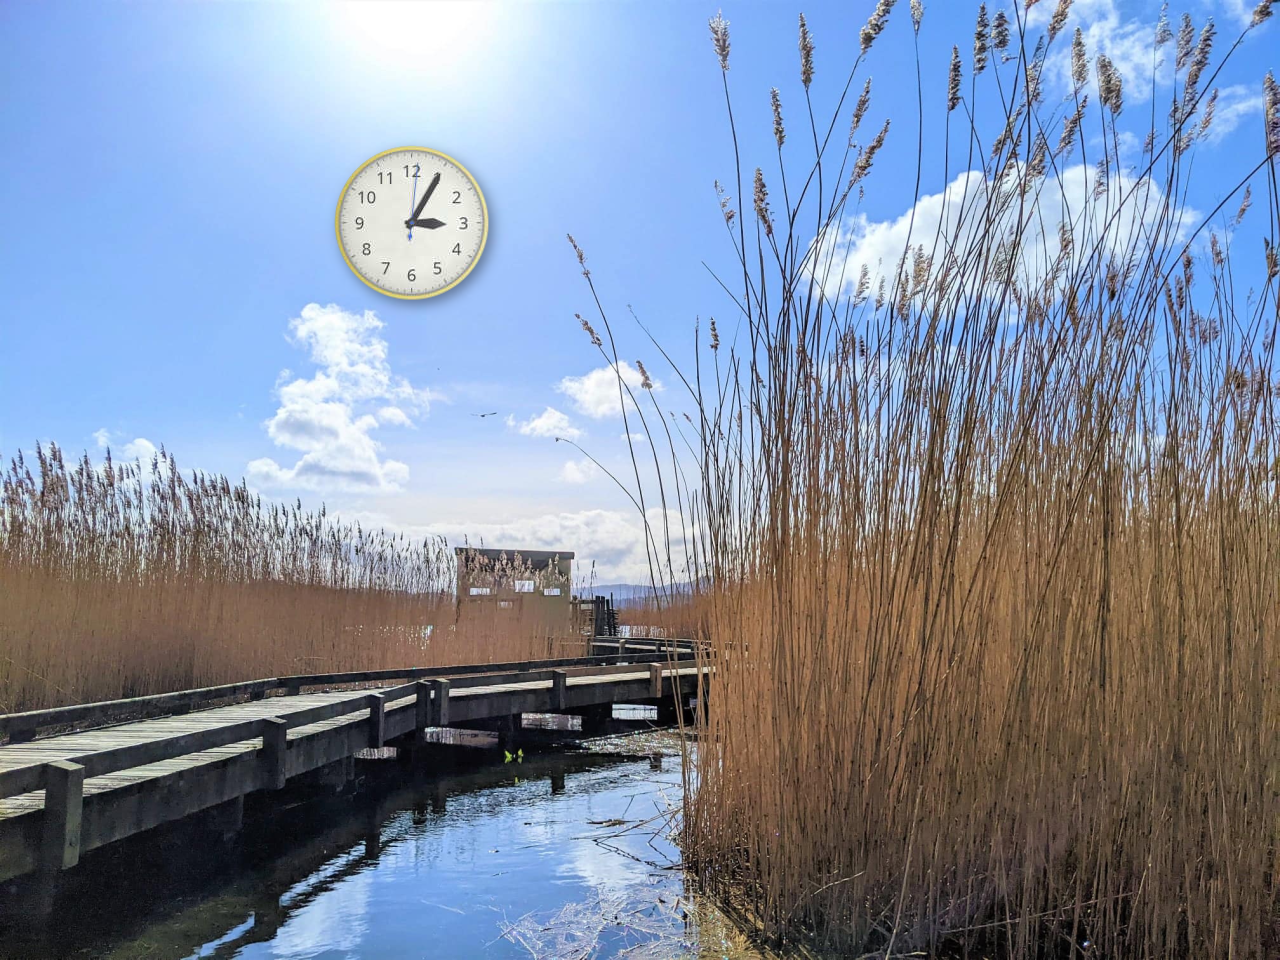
3 h 05 min 01 s
